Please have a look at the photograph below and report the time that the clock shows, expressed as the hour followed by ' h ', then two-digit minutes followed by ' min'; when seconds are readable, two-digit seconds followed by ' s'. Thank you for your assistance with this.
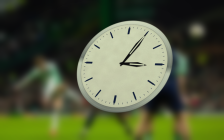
3 h 05 min
